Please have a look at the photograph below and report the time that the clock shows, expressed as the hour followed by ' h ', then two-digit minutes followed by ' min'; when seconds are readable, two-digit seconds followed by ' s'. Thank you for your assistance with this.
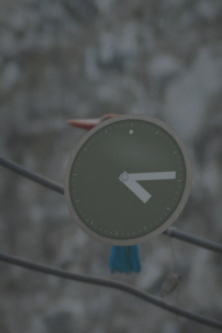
4 h 14 min
